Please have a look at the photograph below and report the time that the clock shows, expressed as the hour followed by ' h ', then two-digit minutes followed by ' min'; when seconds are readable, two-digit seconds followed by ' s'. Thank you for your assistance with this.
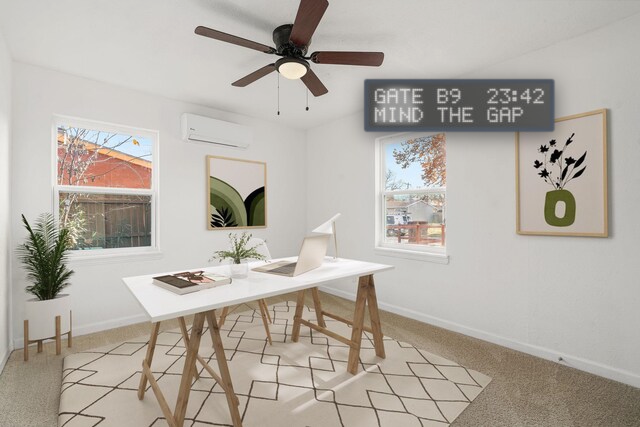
23 h 42 min
